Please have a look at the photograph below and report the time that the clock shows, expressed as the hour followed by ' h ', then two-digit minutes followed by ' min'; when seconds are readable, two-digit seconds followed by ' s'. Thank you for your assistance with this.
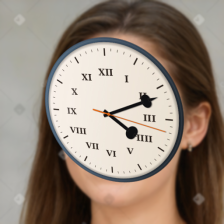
4 h 11 min 17 s
